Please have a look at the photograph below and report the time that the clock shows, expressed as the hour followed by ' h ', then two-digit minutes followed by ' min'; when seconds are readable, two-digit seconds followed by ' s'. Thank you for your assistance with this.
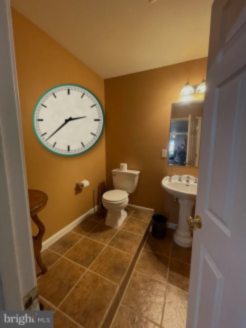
2 h 38 min
